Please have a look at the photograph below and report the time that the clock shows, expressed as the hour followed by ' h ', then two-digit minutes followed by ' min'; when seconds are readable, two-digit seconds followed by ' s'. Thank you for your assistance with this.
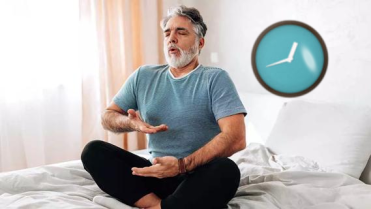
12 h 42 min
